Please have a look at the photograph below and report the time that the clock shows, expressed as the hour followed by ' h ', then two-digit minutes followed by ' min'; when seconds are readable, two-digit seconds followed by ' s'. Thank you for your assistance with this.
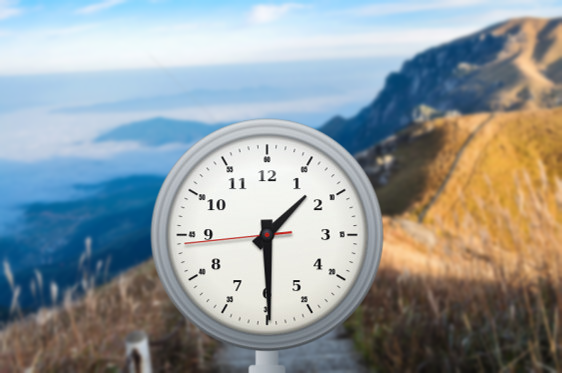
1 h 29 min 44 s
